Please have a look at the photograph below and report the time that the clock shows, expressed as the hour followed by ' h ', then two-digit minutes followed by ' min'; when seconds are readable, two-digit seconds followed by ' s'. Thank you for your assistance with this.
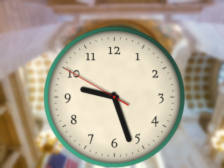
9 h 26 min 50 s
